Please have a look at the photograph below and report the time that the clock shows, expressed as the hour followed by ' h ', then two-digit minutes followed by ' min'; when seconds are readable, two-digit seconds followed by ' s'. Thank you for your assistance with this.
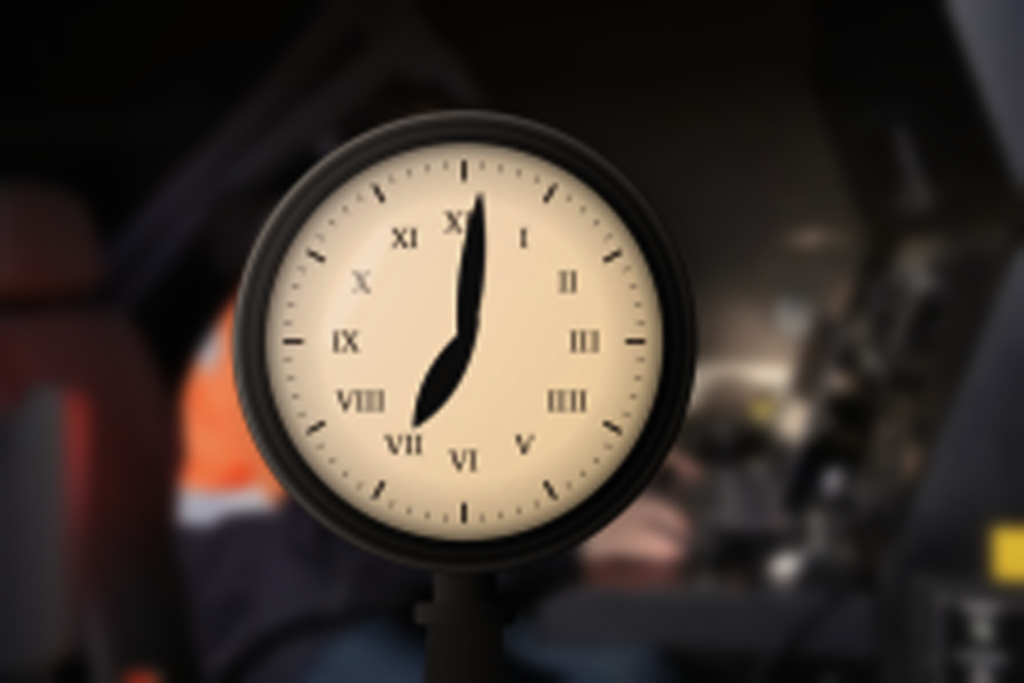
7 h 01 min
